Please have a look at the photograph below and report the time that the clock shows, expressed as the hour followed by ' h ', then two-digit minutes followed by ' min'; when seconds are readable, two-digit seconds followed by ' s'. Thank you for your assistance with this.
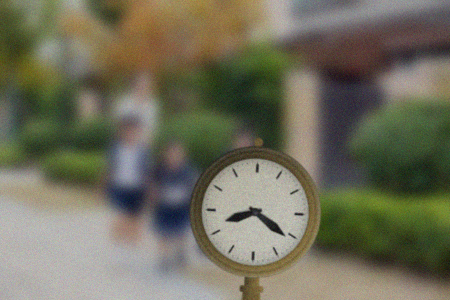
8 h 21 min
